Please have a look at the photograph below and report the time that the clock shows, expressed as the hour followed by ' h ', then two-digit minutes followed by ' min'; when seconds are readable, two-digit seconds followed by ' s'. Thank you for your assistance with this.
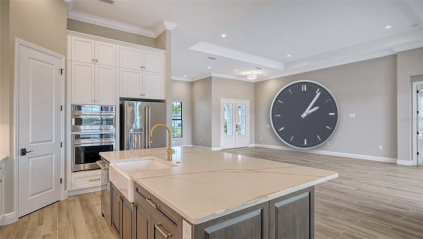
2 h 06 min
